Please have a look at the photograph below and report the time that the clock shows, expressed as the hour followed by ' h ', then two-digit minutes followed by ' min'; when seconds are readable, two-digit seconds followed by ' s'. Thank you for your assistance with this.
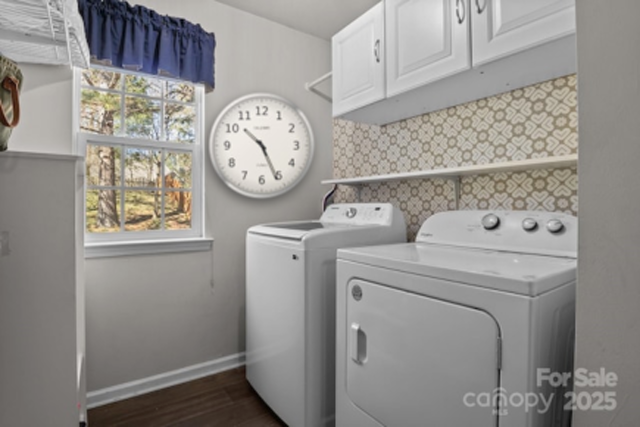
10 h 26 min
